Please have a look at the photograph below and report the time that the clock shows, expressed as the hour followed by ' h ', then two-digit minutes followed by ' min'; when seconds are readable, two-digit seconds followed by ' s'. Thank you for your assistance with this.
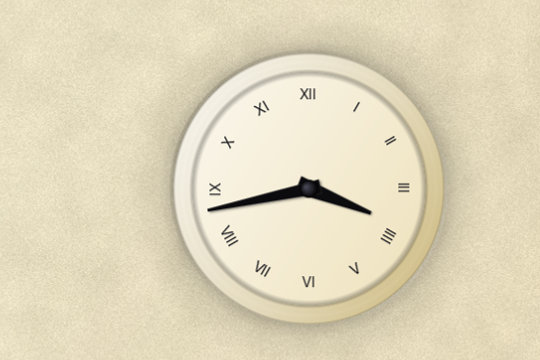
3 h 43 min
